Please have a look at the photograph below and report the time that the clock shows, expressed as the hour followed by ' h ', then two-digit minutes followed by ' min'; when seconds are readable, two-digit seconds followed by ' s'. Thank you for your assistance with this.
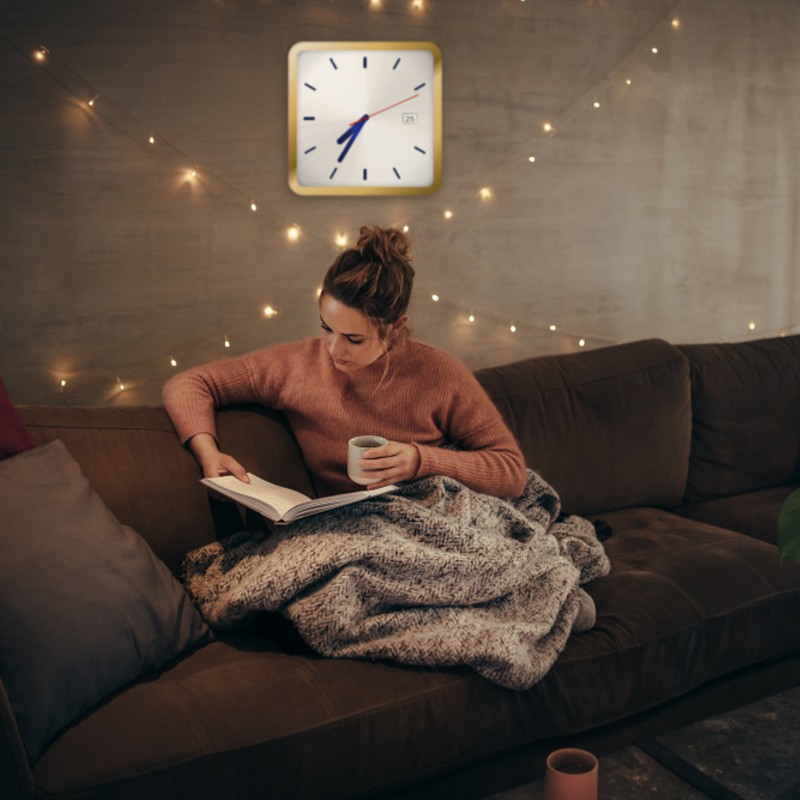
7 h 35 min 11 s
